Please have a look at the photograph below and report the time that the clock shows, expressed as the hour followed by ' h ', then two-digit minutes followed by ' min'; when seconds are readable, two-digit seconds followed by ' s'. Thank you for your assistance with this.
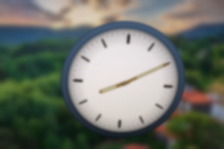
8 h 10 min
